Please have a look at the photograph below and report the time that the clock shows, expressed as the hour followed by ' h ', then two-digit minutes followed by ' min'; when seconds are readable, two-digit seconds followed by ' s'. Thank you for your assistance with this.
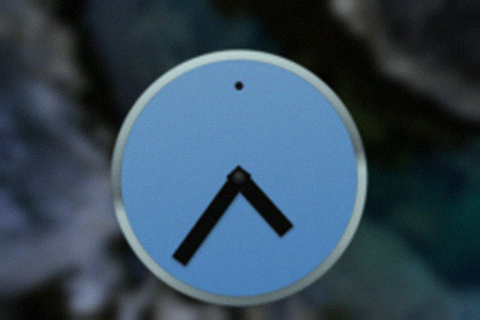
4 h 36 min
